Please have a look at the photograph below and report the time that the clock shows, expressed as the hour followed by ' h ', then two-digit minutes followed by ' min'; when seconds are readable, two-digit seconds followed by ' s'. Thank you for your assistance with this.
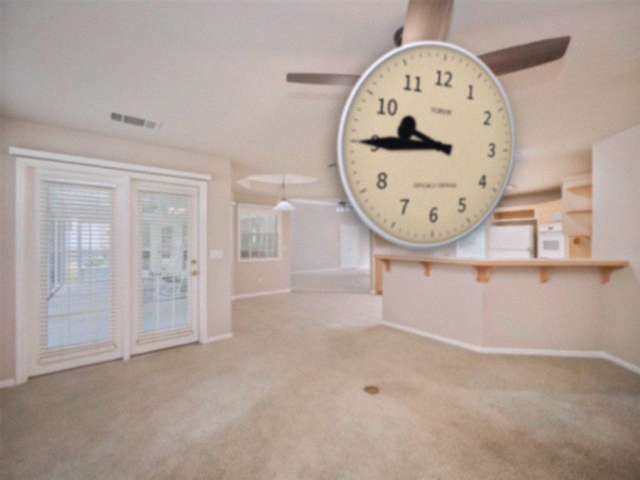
9 h 45 min
